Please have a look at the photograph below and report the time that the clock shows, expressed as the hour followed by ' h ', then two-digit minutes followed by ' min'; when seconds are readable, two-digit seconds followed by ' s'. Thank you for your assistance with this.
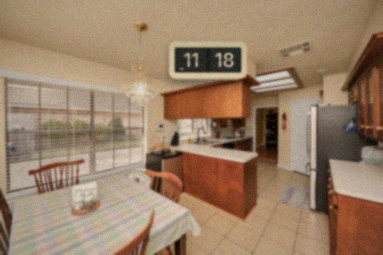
11 h 18 min
